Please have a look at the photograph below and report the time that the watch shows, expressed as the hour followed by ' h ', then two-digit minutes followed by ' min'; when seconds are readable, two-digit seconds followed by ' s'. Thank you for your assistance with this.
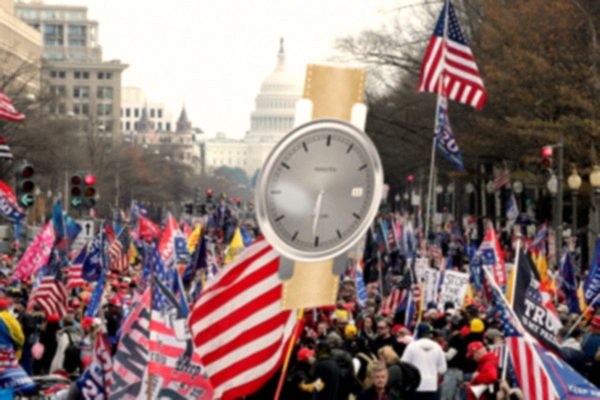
6 h 31 min
